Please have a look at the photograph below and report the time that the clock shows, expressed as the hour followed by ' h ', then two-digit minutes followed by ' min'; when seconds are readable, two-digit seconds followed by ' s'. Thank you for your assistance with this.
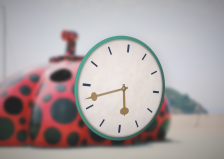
5 h 42 min
